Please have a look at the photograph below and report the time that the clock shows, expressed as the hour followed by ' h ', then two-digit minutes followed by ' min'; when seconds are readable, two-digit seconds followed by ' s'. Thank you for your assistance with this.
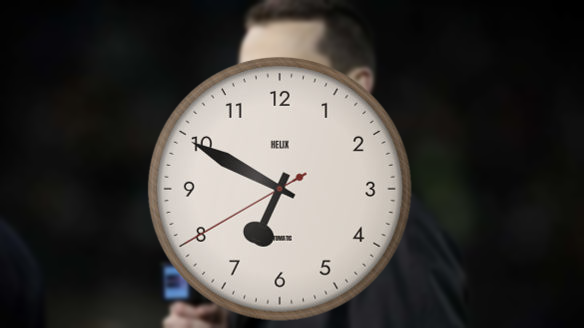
6 h 49 min 40 s
